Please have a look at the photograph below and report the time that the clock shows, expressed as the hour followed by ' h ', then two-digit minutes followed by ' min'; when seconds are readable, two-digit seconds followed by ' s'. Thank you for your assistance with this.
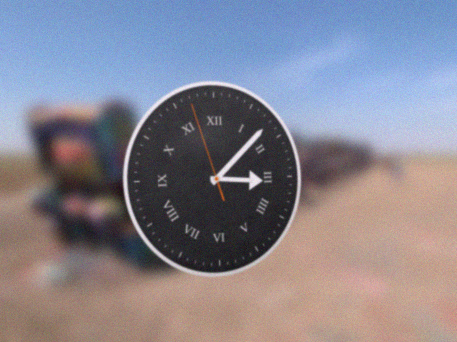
3 h 07 min 57 s
